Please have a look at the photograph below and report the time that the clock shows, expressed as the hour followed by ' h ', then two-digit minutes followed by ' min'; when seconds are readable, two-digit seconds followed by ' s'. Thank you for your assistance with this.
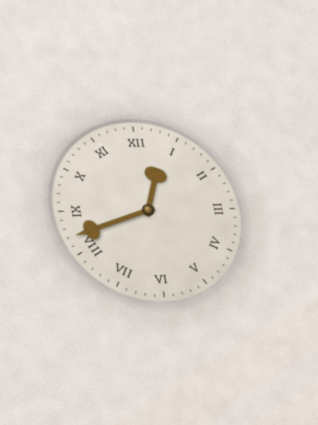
12 h 42 min
